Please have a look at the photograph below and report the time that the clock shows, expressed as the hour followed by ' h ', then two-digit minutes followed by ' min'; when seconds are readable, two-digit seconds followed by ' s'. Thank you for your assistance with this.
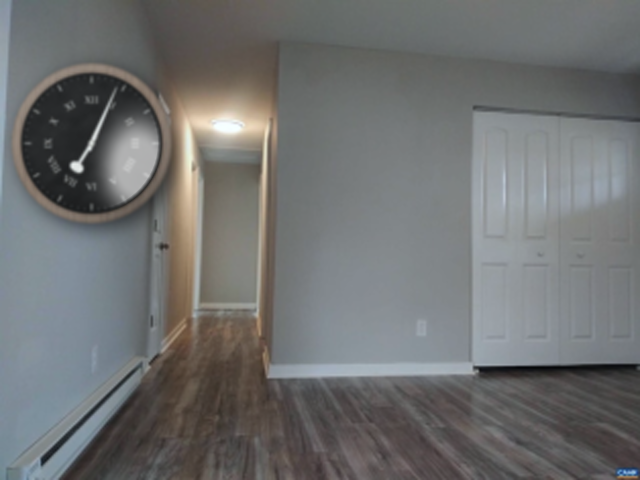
7 h 04 min
